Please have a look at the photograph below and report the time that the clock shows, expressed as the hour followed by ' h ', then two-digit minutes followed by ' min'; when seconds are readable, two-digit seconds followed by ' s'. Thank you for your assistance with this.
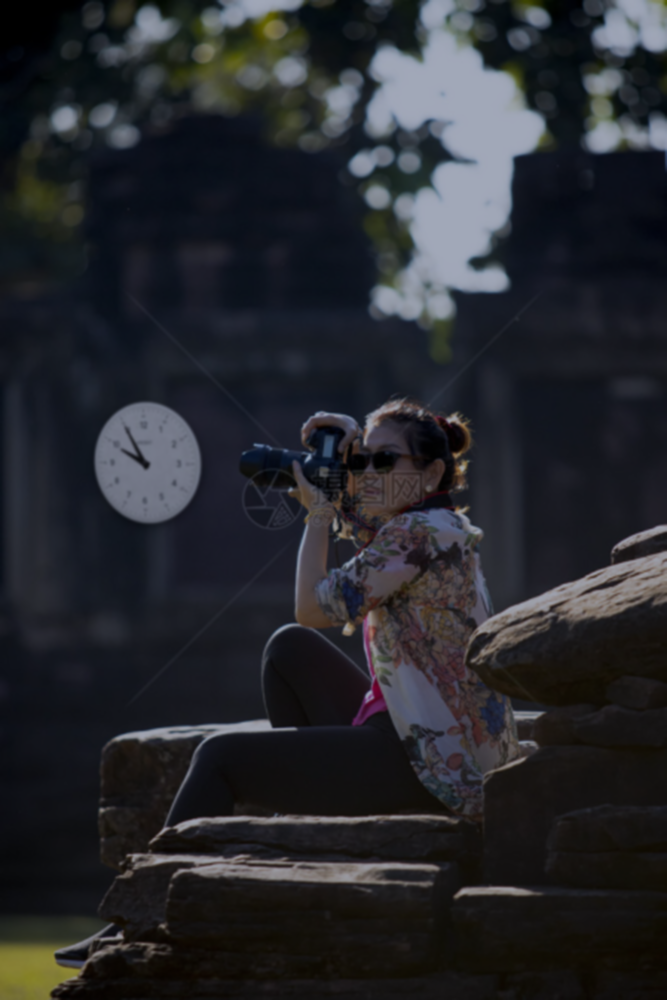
9 h 55 min
